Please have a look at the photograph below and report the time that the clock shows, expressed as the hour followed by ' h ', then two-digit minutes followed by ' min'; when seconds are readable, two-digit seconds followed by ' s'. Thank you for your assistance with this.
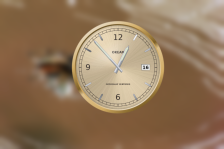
12 h 53 min
